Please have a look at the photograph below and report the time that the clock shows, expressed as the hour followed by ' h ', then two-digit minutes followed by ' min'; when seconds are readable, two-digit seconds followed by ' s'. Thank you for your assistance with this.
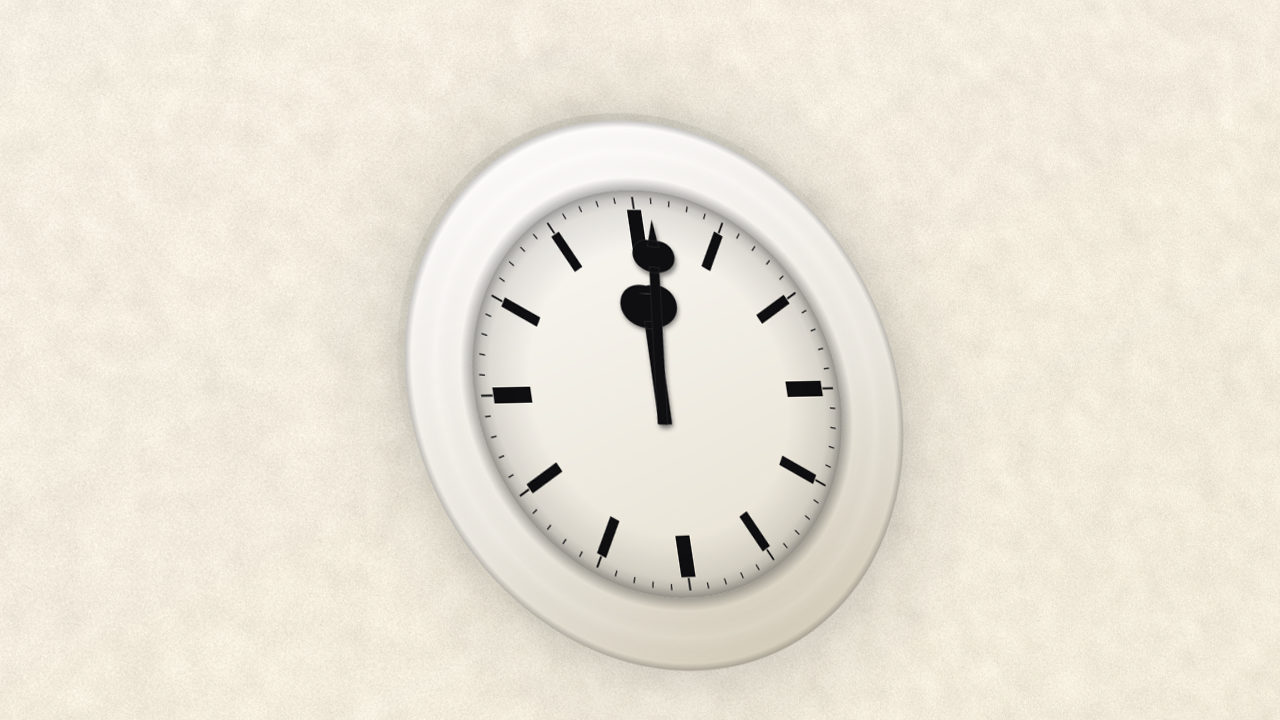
12 h 01 min
